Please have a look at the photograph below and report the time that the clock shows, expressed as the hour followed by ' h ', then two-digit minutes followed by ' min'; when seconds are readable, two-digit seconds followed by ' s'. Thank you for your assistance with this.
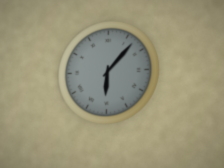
6 h 07 min
